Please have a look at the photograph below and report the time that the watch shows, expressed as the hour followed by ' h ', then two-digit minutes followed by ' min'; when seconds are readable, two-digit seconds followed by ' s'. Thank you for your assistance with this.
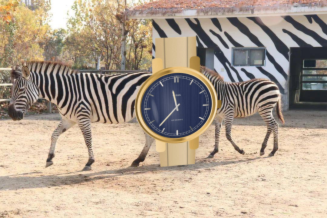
11 h 37 min
